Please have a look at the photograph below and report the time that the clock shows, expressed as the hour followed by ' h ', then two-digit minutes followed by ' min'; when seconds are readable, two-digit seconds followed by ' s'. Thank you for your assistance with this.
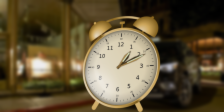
1 h 11 min
